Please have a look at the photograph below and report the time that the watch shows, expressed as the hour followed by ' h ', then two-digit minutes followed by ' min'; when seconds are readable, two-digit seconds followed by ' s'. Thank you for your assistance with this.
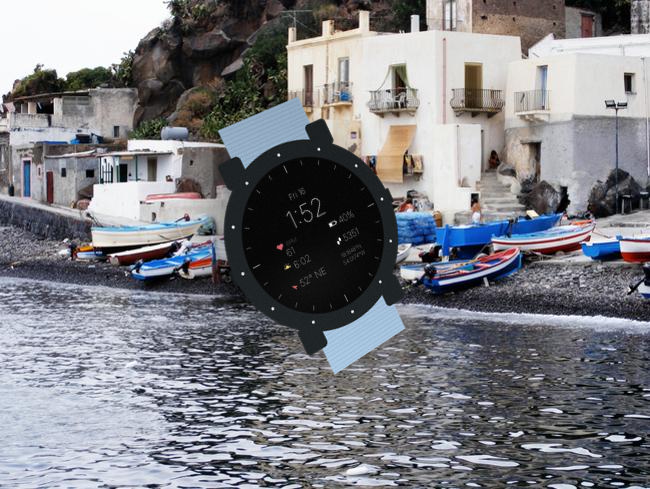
1 h 52 min
